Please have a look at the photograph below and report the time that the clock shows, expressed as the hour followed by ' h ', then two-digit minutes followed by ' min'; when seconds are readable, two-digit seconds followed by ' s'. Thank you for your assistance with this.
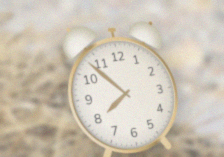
7 h 53 min
